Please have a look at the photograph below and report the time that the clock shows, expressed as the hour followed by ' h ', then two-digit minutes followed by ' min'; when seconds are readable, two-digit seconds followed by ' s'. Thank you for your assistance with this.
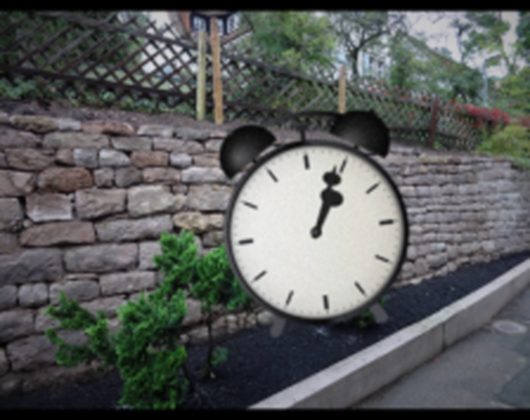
1 h 04 min
